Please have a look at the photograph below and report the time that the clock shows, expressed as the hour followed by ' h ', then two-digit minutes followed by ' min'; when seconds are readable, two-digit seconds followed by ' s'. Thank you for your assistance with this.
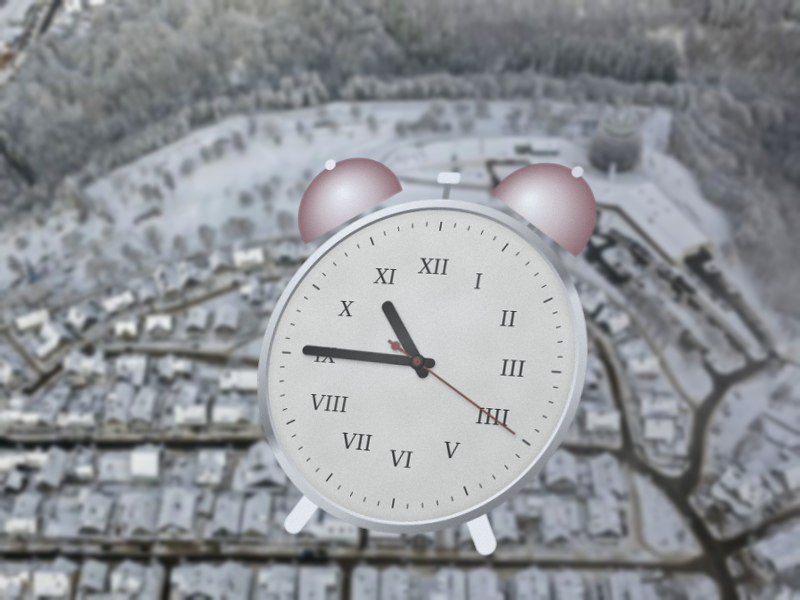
10 h 45 min 20 s
